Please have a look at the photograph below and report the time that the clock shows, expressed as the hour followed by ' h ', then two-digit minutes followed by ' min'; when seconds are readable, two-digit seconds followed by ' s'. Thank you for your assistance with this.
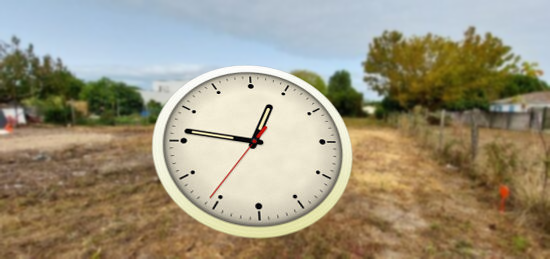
12 h 46 min 36 s
